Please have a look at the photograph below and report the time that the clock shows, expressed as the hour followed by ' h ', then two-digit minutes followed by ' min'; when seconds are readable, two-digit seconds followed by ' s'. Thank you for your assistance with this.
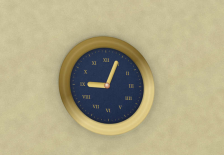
9 h 04 min
